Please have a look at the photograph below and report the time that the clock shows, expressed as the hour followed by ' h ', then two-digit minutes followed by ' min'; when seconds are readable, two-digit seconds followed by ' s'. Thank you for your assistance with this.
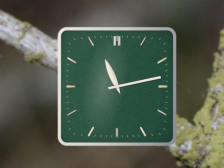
11 h 13 min
